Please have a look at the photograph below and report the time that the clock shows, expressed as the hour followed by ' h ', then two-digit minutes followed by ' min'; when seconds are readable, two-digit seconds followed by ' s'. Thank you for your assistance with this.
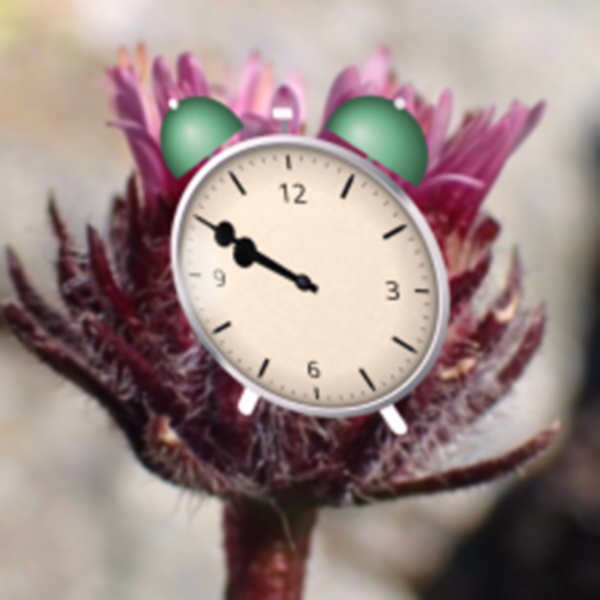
9 h 50 min
